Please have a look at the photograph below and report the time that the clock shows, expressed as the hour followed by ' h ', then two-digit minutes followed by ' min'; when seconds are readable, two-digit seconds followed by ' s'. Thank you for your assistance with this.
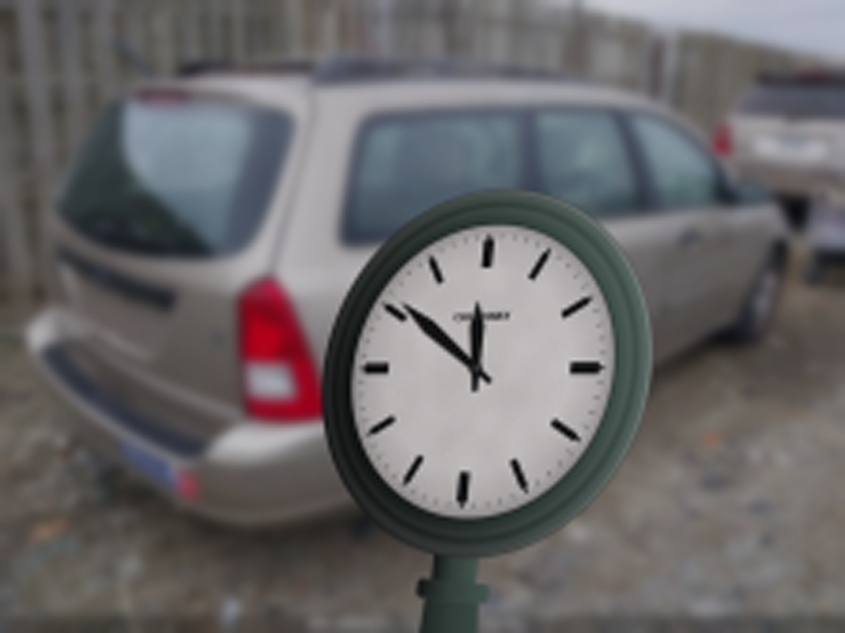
11 h 51 min
